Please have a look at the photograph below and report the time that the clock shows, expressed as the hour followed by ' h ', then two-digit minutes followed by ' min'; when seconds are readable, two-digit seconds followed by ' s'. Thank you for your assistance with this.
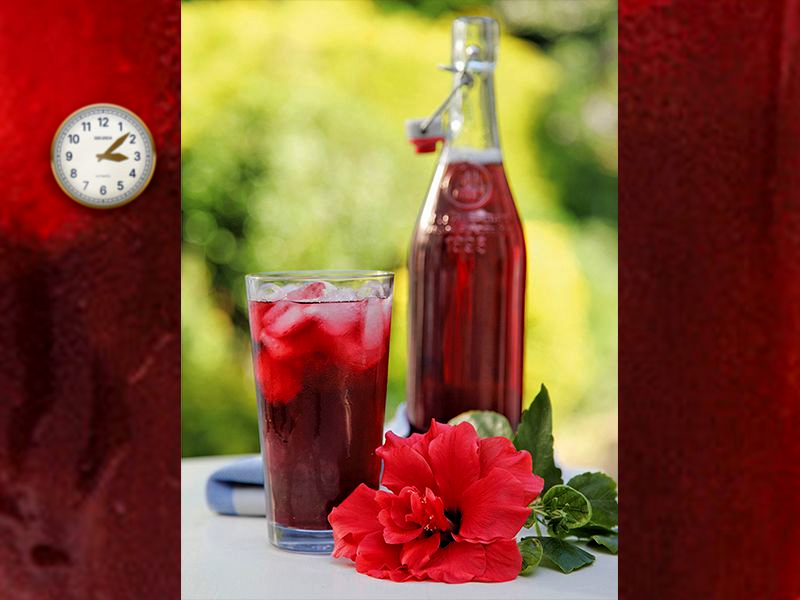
3 h 08 min
